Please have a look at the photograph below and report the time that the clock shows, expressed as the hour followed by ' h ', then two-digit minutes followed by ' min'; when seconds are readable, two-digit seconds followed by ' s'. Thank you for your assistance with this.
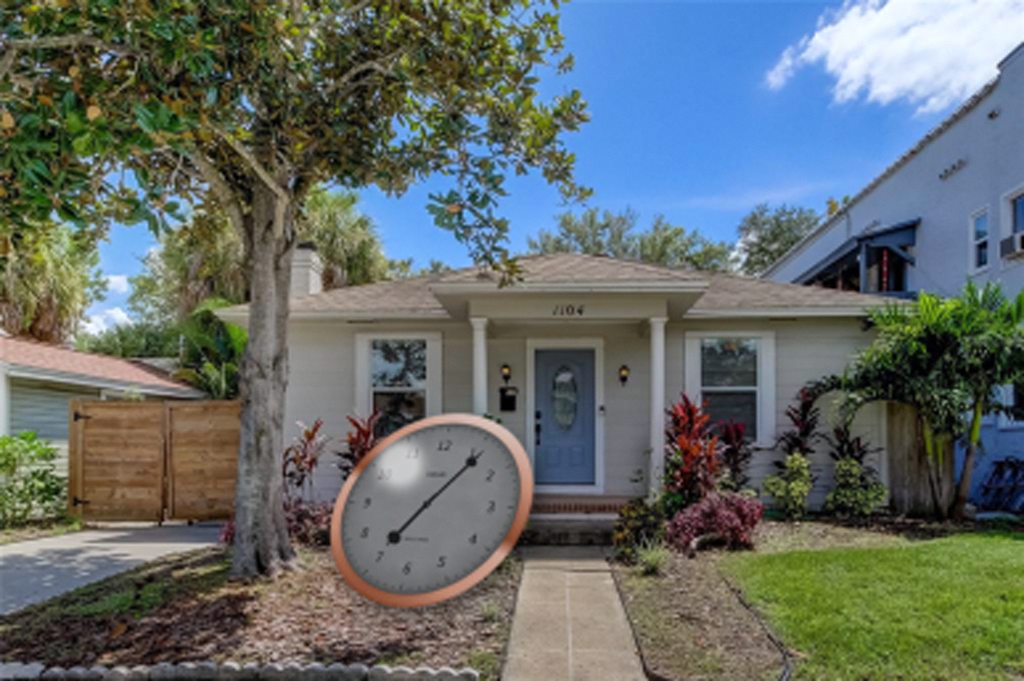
7 h 06 min
